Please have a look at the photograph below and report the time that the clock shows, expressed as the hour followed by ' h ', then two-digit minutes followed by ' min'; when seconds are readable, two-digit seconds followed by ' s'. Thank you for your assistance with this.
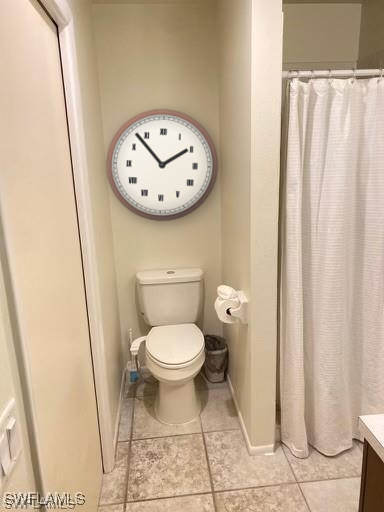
1 h 53 min
